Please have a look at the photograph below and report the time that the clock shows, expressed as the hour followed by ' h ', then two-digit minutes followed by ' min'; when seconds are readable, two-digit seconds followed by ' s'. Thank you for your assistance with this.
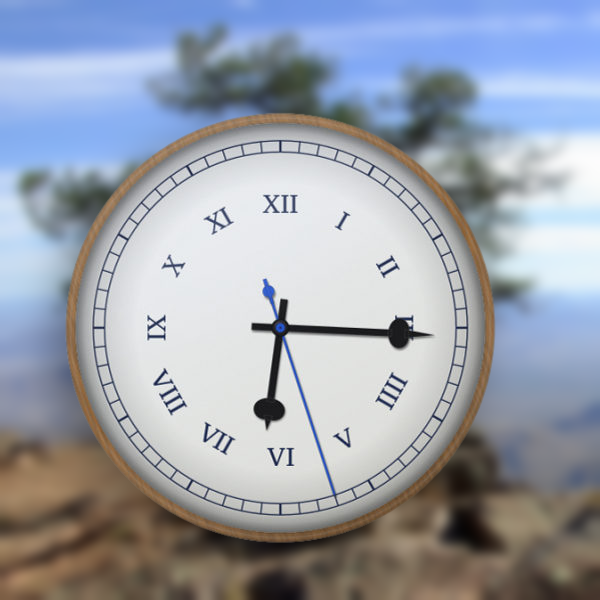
6 h 15 min 27 s
